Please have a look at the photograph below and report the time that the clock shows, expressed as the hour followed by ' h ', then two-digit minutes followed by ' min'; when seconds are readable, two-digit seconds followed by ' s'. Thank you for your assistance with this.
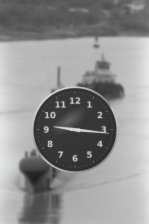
9 h 16 min
